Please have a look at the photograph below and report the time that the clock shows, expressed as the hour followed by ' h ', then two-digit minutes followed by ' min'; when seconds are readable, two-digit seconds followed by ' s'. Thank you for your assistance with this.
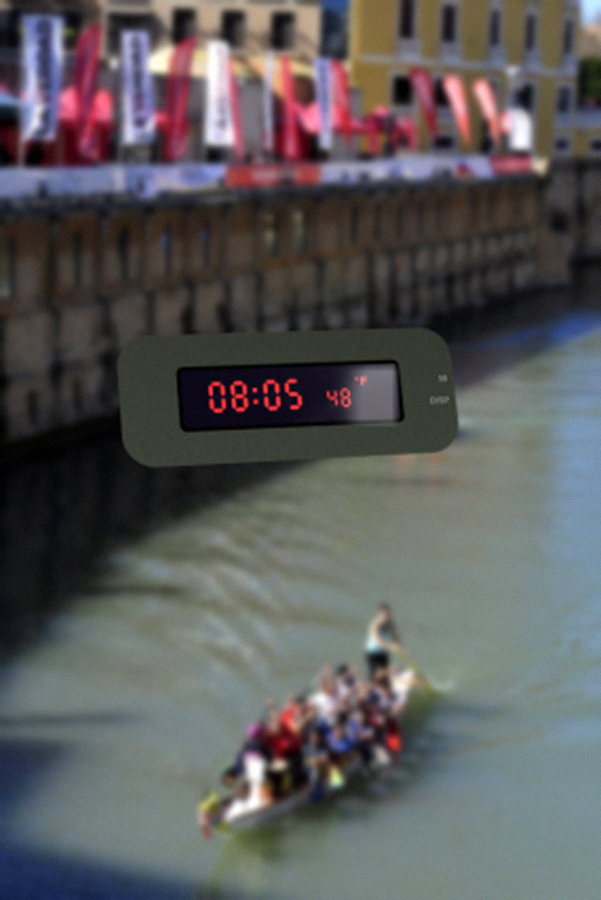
8 h 05 min
